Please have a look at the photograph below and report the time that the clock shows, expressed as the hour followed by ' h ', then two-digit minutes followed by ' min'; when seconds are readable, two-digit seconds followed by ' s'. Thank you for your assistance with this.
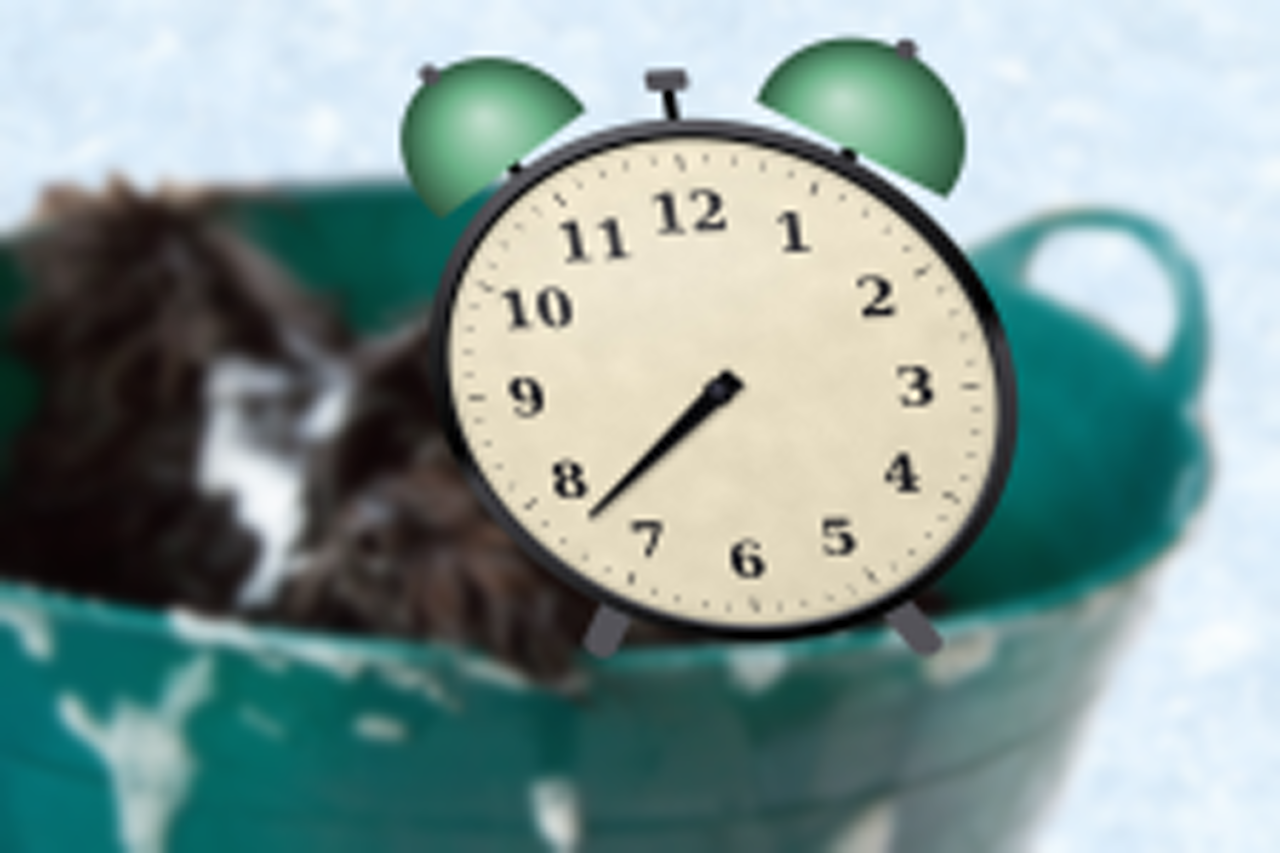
7 h 38 min
